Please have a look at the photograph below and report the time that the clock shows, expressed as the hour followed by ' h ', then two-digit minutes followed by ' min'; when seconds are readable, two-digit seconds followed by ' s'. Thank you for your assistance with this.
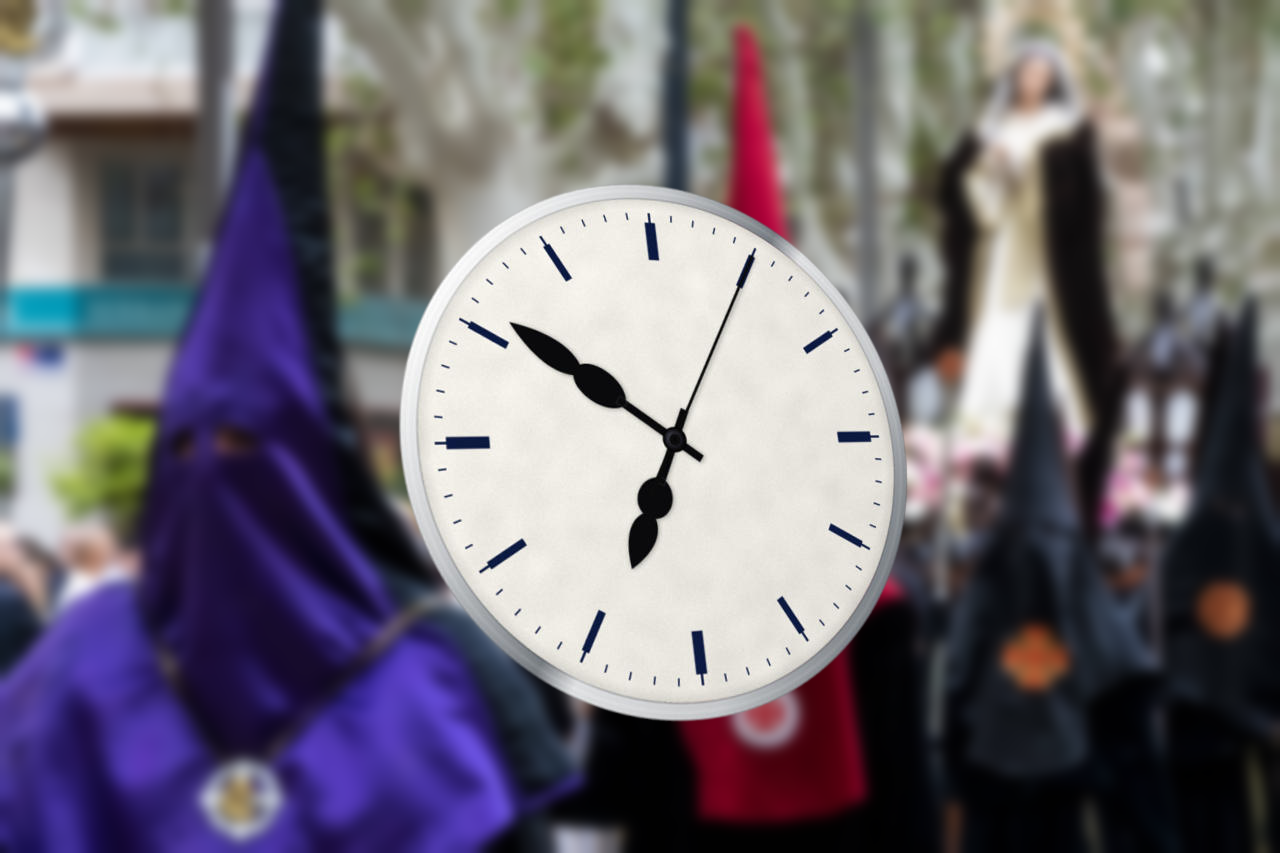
6 h 51 min 05 s
